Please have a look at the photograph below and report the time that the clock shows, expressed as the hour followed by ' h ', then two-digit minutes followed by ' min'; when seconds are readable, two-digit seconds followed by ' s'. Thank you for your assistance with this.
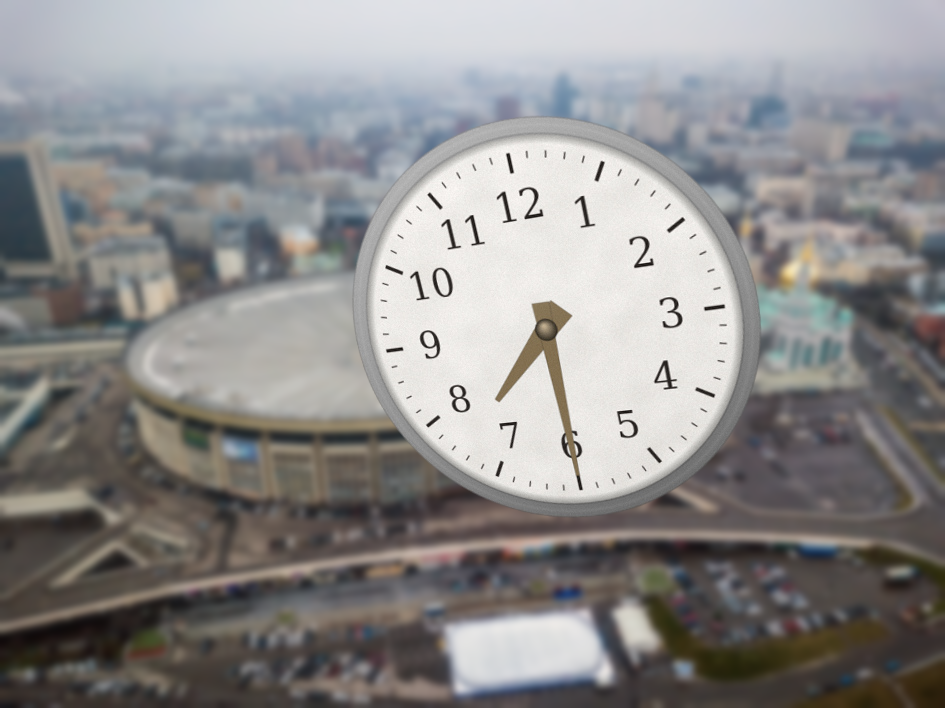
7 h 30 min
